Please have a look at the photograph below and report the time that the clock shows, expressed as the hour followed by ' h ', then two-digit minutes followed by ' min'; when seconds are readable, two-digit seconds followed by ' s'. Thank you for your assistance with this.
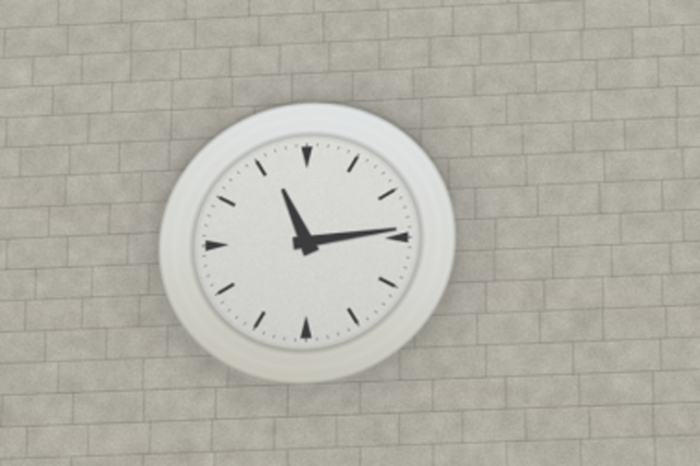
11 h 14 min
